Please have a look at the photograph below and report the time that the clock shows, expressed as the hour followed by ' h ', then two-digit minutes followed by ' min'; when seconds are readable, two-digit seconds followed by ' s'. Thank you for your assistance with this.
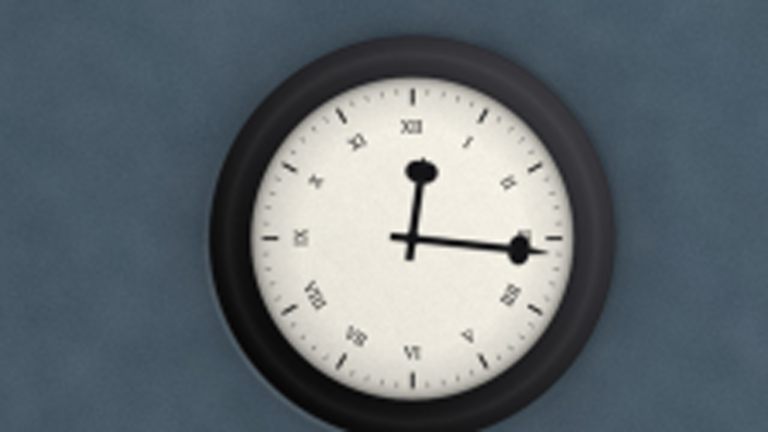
12 h 16 min
